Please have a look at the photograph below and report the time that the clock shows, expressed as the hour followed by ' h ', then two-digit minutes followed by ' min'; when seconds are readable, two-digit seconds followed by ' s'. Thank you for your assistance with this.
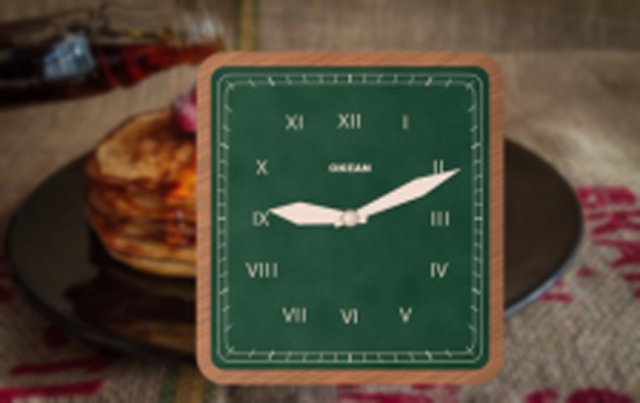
9 h 11 min
